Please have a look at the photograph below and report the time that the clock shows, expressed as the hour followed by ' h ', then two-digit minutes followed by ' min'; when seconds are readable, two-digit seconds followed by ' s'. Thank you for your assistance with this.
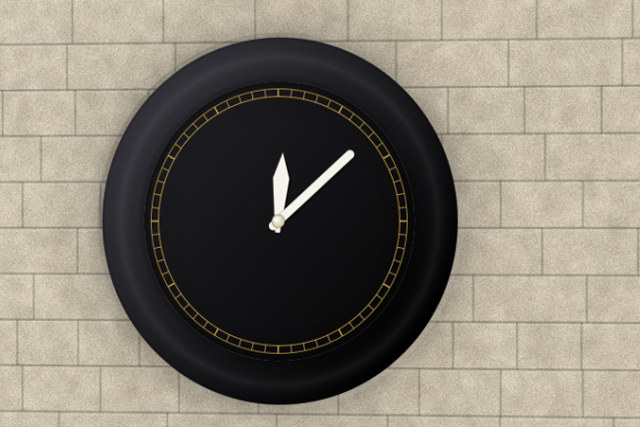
12 h 08 min
